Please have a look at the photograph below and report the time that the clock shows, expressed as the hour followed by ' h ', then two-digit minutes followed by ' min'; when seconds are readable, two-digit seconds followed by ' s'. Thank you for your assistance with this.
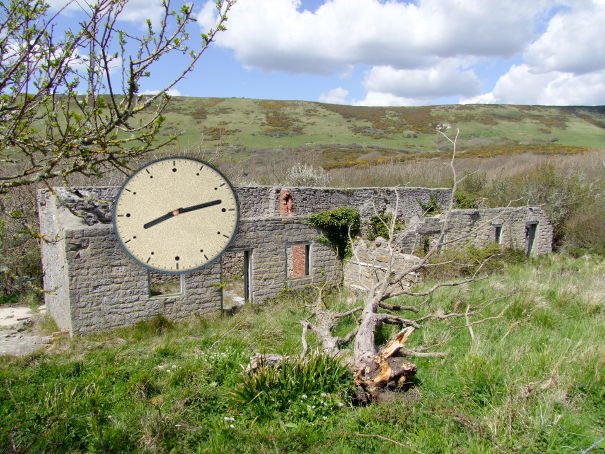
8 h 13 min
